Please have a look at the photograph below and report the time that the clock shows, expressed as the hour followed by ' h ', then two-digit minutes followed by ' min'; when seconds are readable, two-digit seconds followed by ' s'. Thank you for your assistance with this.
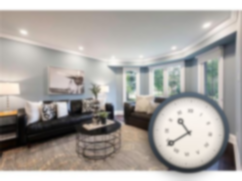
10 h 39 min
